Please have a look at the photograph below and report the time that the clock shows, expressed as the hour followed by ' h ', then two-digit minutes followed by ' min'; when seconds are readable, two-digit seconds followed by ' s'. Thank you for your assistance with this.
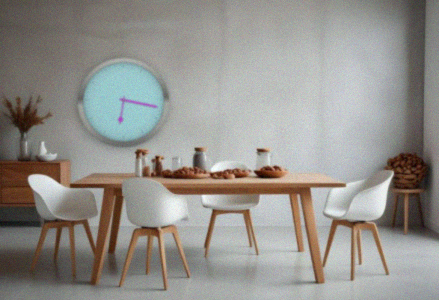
6 h 17 min
